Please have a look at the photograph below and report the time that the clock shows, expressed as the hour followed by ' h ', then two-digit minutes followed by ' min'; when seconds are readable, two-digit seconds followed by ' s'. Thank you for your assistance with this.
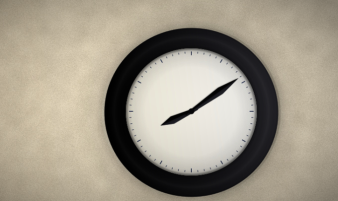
8 h 09 min
